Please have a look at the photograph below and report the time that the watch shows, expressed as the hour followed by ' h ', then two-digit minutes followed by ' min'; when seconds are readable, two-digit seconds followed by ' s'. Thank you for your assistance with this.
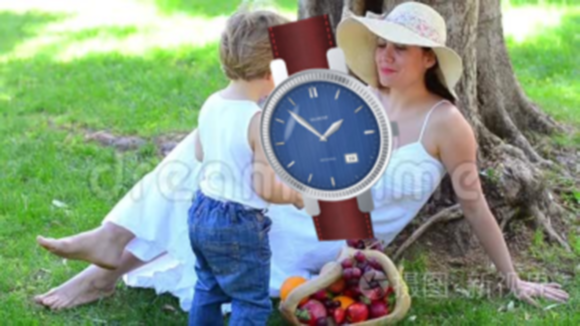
1 h 53 min
